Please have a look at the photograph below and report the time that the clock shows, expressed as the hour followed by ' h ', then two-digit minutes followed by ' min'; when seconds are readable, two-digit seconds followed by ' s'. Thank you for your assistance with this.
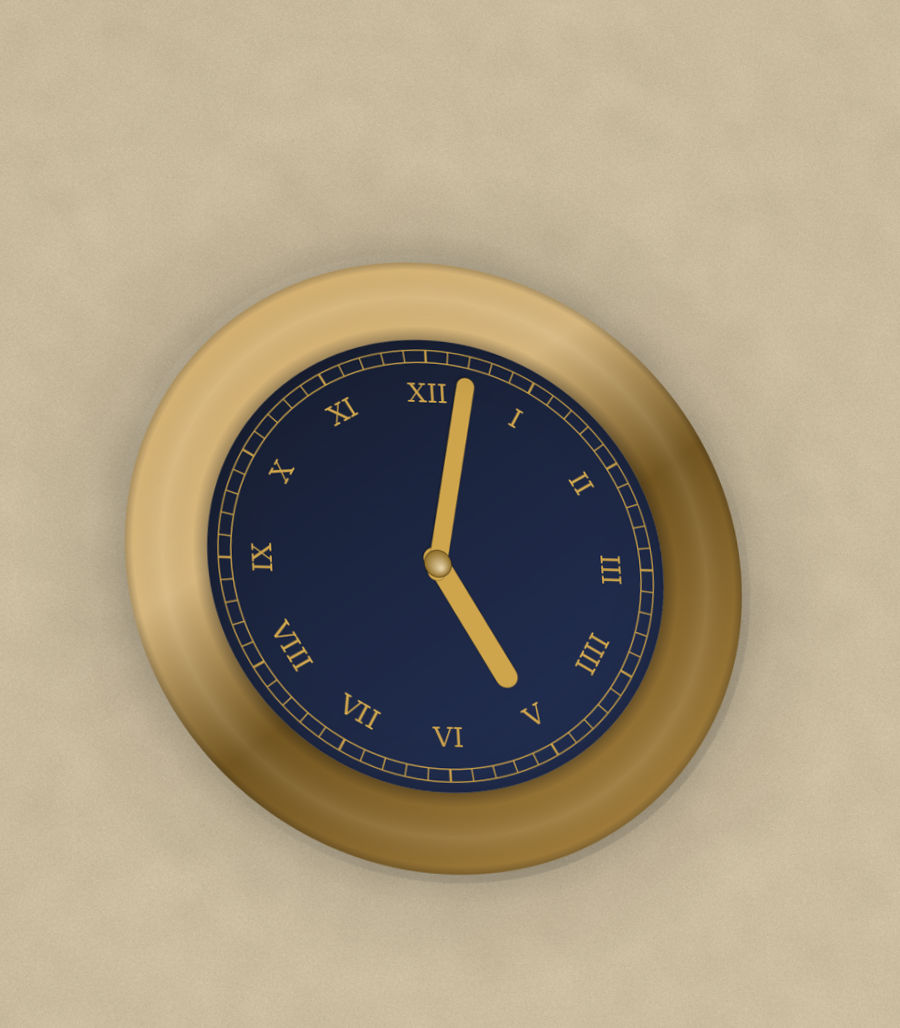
5 h 02 min
